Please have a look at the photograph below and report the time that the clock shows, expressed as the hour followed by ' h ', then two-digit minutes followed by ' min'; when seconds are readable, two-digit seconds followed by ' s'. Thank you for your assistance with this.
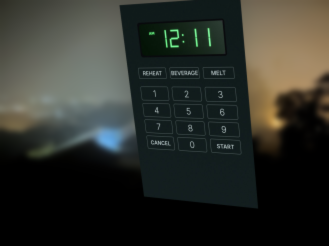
12 h 11 min
